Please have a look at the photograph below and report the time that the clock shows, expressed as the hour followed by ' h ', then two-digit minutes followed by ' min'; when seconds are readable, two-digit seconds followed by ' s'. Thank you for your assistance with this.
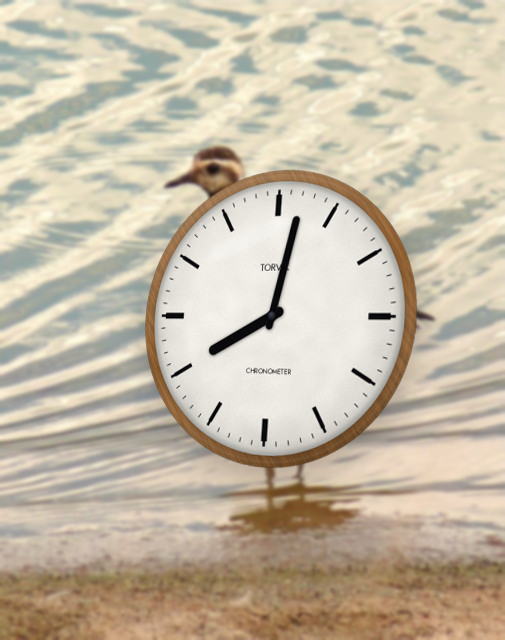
8 h 02 min
